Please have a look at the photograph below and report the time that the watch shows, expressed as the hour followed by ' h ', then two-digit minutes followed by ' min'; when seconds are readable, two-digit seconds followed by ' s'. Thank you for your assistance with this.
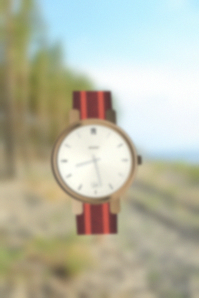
8 h 28 min
